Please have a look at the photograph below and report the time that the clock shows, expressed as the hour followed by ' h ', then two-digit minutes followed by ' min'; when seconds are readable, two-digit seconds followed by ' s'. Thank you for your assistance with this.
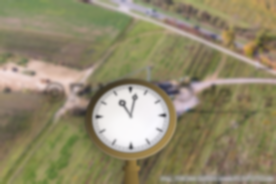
11 h 02 min
